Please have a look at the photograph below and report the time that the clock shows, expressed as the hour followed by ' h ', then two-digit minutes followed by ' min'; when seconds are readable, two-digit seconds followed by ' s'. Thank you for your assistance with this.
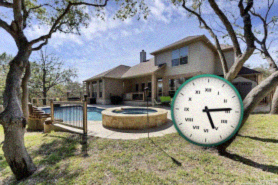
5 h 14 min
